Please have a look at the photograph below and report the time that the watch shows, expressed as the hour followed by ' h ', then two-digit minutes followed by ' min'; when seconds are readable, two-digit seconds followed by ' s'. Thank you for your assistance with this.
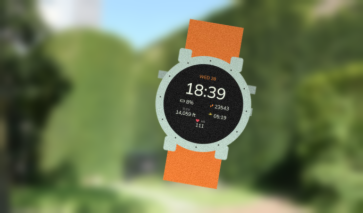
18 h 39 min
